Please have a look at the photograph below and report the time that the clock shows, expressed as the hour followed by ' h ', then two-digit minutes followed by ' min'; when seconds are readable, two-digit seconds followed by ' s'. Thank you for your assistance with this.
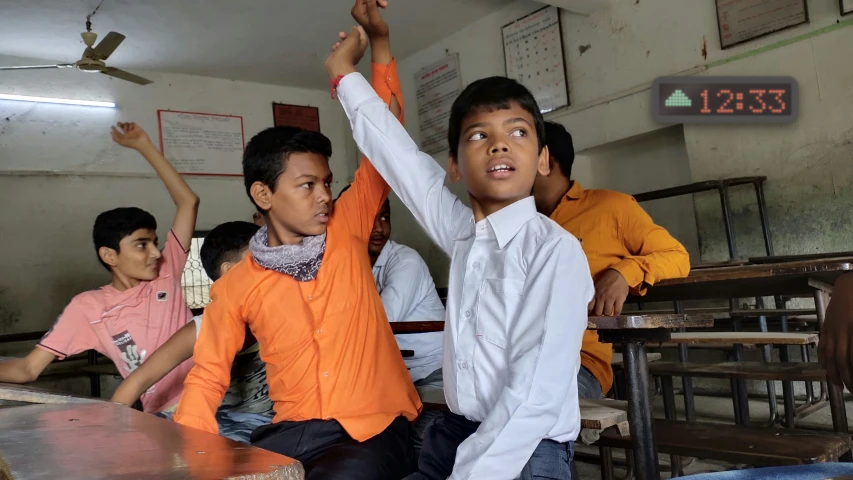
12 h 33 min
